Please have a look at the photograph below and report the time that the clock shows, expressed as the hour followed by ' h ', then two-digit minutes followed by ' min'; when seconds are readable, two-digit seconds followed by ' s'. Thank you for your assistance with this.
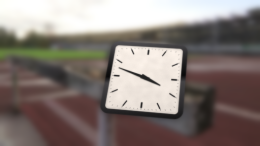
3 h 48 min
